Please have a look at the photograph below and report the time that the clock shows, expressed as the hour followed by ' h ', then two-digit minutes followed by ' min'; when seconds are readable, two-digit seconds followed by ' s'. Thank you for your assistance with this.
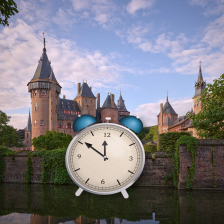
11 h 51 min
